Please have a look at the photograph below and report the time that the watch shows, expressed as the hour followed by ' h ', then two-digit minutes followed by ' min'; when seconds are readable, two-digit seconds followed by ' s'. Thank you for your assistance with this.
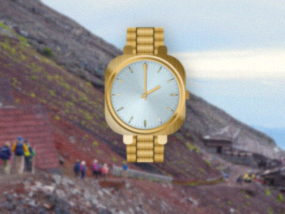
2 h 00 min
